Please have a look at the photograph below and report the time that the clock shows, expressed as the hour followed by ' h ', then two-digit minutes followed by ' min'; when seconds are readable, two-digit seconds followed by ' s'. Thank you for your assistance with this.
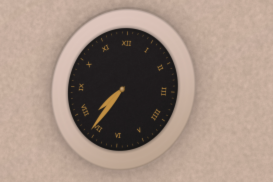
7 h 36 min
